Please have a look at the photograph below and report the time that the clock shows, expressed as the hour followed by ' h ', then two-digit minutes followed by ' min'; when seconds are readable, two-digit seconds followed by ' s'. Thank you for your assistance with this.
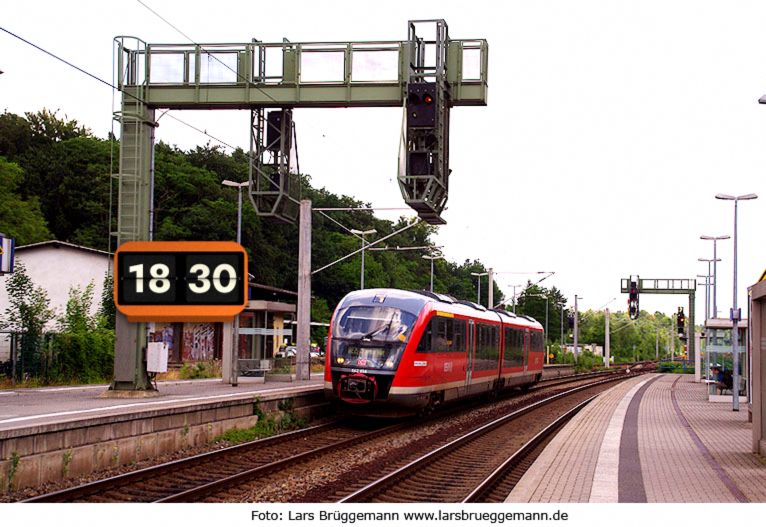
18 h 30 min
